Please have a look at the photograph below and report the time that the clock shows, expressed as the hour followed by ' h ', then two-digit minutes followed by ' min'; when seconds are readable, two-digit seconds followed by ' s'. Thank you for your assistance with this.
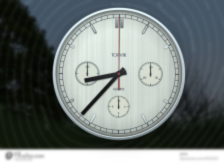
8 h 37 min
